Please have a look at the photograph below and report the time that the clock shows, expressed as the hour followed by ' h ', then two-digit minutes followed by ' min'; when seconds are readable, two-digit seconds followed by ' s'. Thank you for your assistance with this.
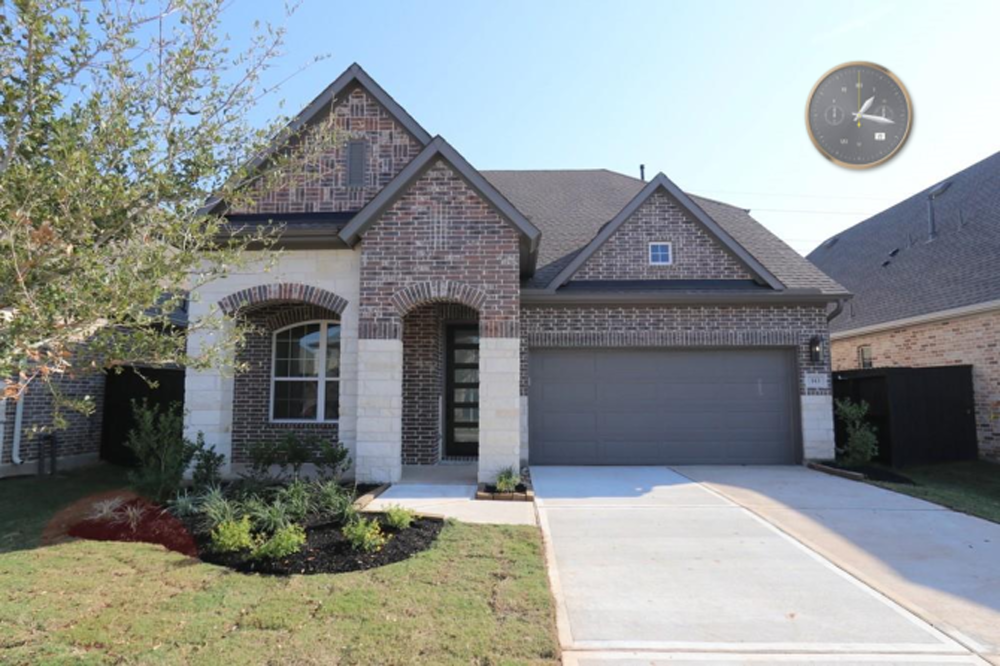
1 h 17 min
